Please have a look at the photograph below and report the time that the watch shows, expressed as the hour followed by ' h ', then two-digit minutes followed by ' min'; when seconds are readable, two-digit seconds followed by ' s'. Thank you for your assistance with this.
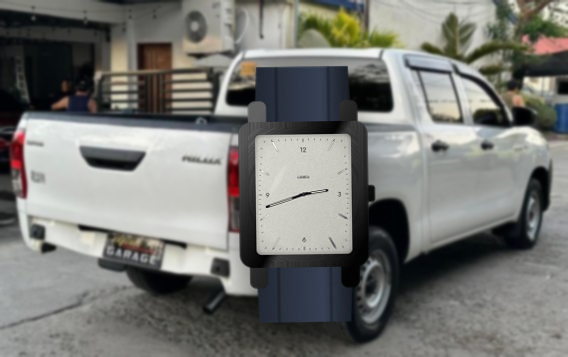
2 h 42 min
